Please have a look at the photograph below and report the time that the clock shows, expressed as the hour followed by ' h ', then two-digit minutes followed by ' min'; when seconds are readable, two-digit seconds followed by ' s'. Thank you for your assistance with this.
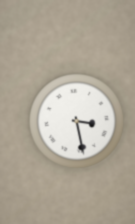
3 h 29 min
